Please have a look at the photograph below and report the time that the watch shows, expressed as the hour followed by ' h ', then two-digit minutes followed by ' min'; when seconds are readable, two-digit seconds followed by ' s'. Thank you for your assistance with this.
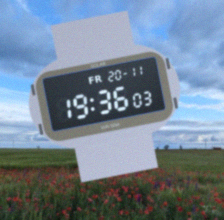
19 h 36 min 03 s
